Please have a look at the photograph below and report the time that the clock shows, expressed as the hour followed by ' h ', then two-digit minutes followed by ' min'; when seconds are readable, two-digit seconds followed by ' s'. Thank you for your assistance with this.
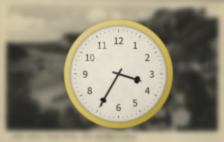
3 h 35 min
